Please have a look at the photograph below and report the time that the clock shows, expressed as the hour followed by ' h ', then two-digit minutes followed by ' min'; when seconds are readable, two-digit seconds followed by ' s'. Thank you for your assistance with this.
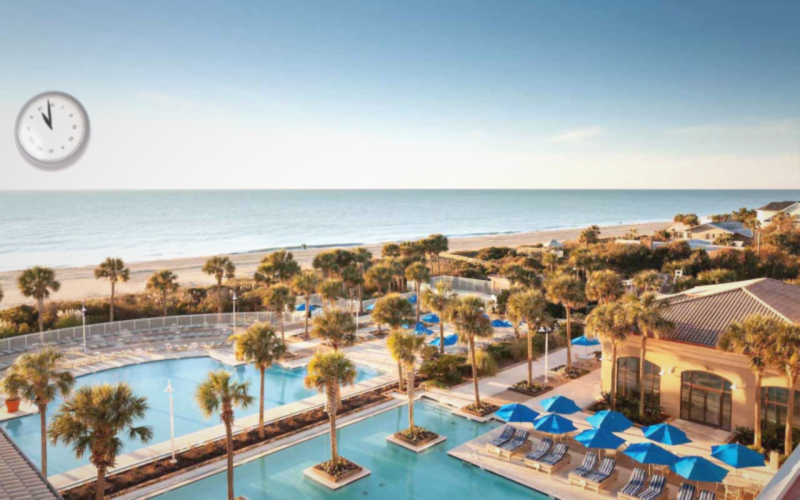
10 h 59 min
